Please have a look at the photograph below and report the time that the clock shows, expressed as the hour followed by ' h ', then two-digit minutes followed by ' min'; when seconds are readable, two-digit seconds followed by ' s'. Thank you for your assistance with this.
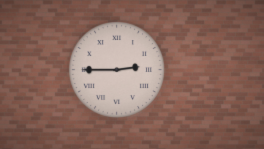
2 h 45 min
